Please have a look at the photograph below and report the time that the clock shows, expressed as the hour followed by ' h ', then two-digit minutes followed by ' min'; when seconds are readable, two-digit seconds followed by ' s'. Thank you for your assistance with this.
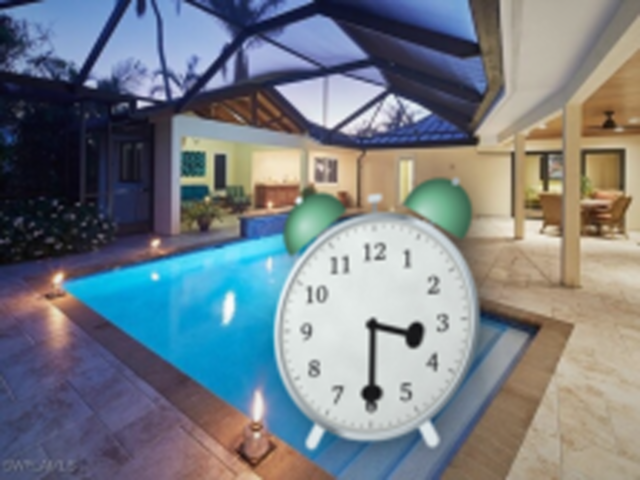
3 h 30 min
